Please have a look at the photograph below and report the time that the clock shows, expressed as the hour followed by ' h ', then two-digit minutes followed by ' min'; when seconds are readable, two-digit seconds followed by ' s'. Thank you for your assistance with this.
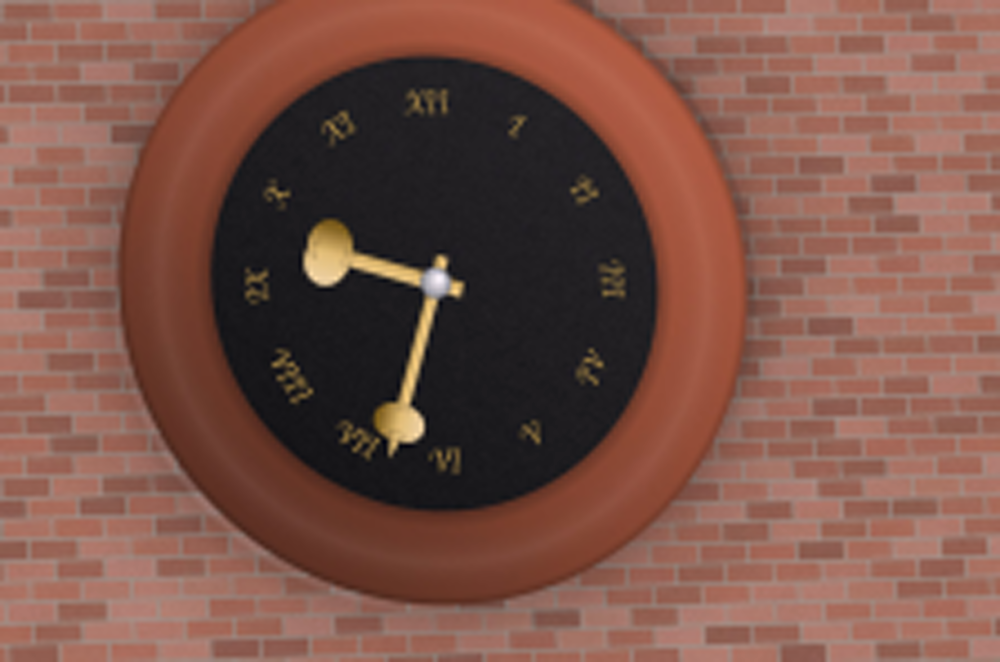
9 h 33 min
